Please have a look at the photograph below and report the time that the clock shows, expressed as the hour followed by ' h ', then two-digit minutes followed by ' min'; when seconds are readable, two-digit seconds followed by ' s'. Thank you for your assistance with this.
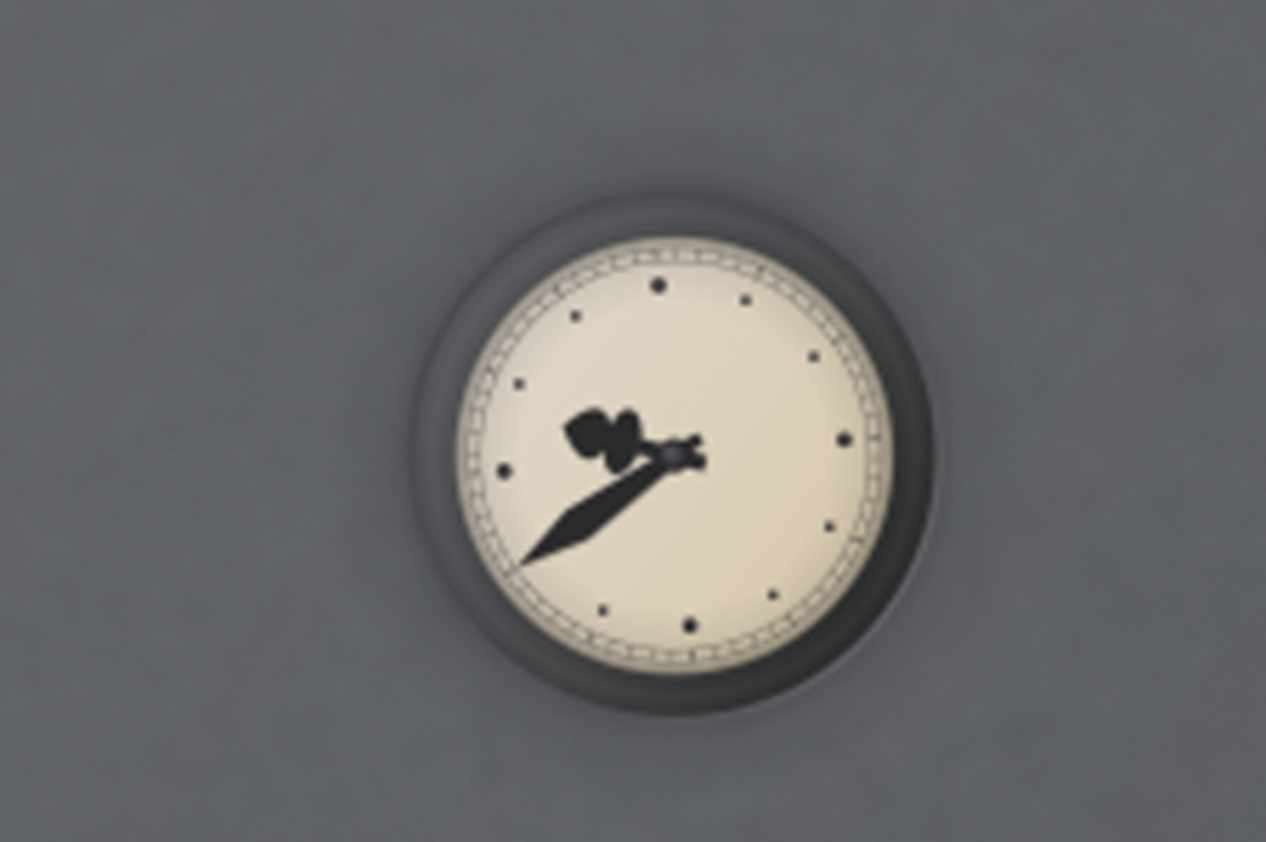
9 h 40 min
